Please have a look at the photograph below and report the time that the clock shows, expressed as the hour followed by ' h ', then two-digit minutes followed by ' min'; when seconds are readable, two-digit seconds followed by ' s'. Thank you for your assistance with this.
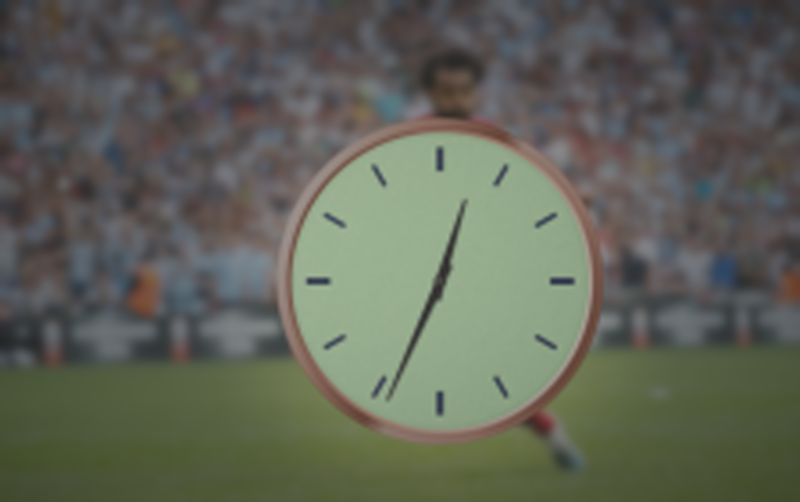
12 h 34 min
